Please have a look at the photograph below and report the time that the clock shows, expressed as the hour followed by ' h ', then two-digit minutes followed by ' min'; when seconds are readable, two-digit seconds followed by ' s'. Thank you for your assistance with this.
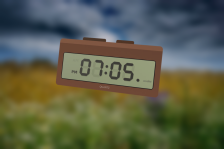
7 h 05 min
